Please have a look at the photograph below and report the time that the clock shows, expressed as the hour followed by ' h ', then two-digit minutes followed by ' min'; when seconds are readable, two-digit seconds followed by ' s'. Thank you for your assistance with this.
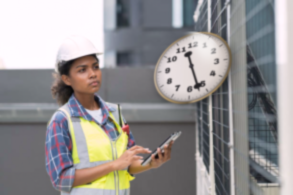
11 h 27 min
